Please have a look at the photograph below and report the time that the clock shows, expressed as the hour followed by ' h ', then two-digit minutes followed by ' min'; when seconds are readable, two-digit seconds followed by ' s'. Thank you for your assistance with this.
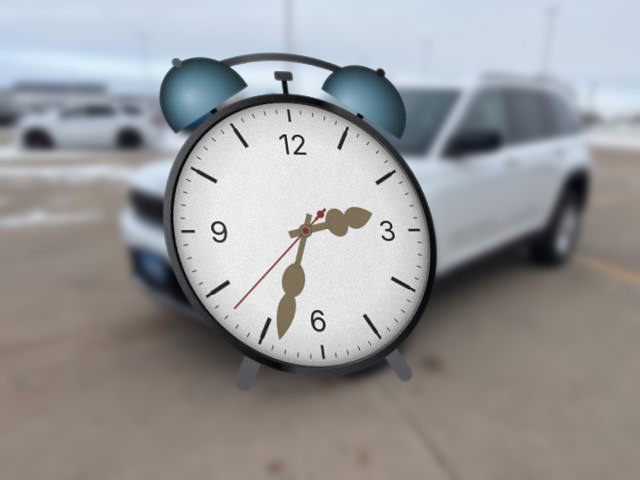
2 h 33 min 38 s
